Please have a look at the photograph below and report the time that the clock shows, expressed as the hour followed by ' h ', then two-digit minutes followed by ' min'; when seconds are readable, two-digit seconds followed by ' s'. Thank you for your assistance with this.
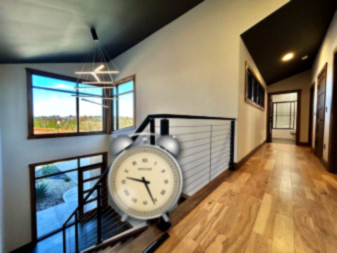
9 h 26 min
